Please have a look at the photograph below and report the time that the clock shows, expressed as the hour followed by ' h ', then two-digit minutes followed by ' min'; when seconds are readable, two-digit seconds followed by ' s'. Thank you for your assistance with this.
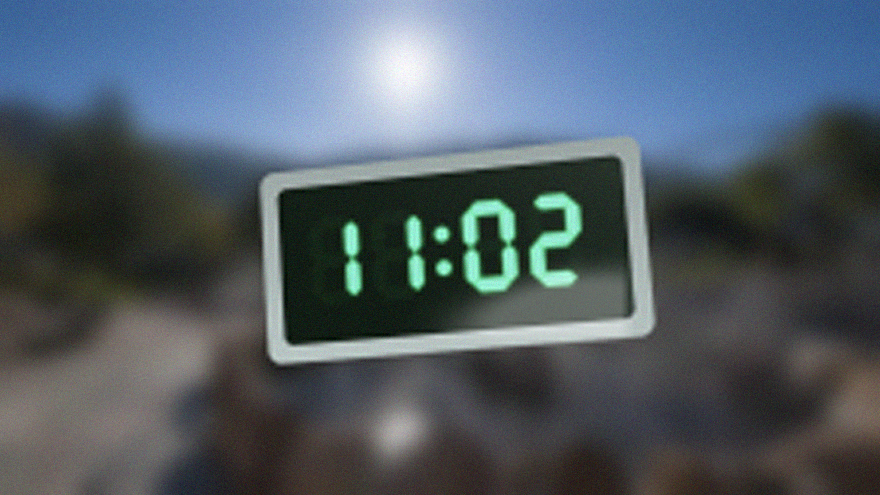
11 h 02 min
